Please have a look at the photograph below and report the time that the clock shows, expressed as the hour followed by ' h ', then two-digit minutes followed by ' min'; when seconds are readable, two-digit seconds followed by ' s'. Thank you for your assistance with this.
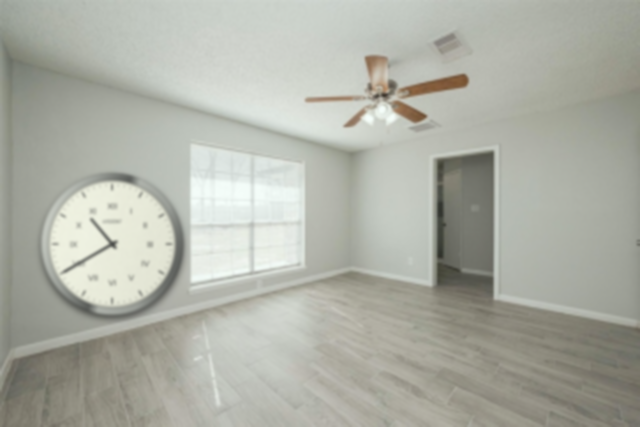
10 h 40 min
